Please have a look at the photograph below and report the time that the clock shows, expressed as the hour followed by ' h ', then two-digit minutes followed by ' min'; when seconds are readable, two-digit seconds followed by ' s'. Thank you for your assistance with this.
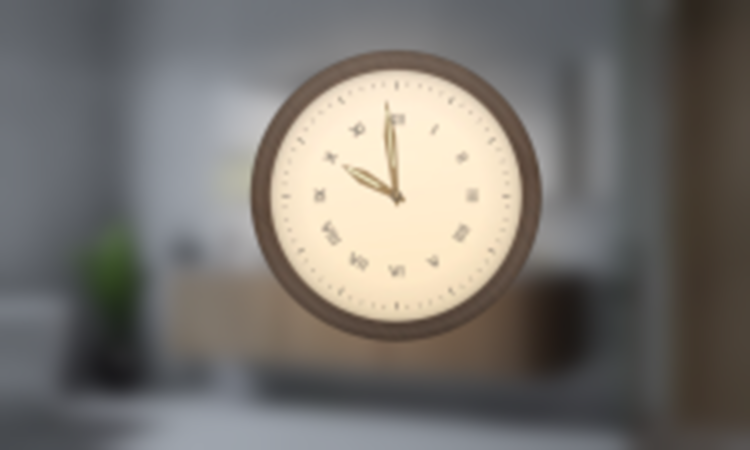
9 h 59 min
